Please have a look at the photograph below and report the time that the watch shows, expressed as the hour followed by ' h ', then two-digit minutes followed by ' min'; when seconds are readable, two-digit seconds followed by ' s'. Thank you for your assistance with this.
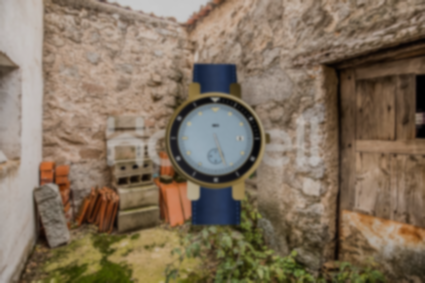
5 h 27 min
